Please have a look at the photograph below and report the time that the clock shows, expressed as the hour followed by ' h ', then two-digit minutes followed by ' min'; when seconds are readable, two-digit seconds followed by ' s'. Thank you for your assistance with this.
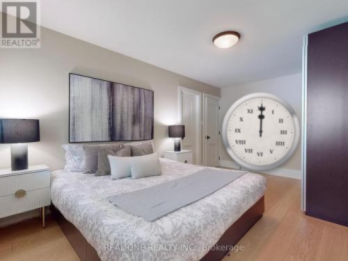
12 h 00 min
